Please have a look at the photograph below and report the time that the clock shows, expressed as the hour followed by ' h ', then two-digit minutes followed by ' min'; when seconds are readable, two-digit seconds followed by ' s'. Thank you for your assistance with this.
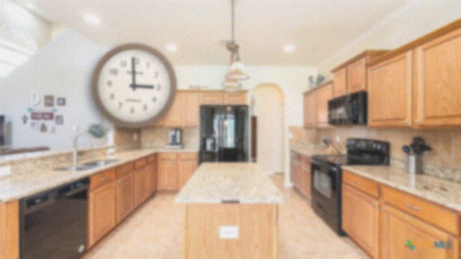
2 h 59 min
